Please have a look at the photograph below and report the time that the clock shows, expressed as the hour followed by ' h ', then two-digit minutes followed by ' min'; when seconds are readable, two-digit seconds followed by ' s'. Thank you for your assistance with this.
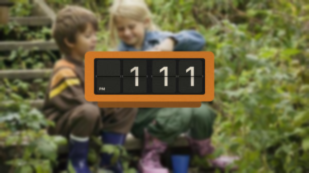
1 h 11 min
